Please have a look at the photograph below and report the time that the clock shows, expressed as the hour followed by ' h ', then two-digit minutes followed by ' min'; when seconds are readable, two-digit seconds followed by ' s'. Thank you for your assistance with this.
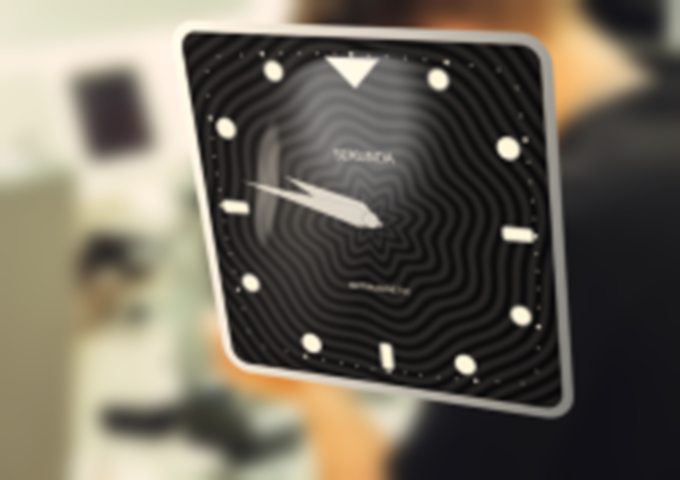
9 h 47 min
